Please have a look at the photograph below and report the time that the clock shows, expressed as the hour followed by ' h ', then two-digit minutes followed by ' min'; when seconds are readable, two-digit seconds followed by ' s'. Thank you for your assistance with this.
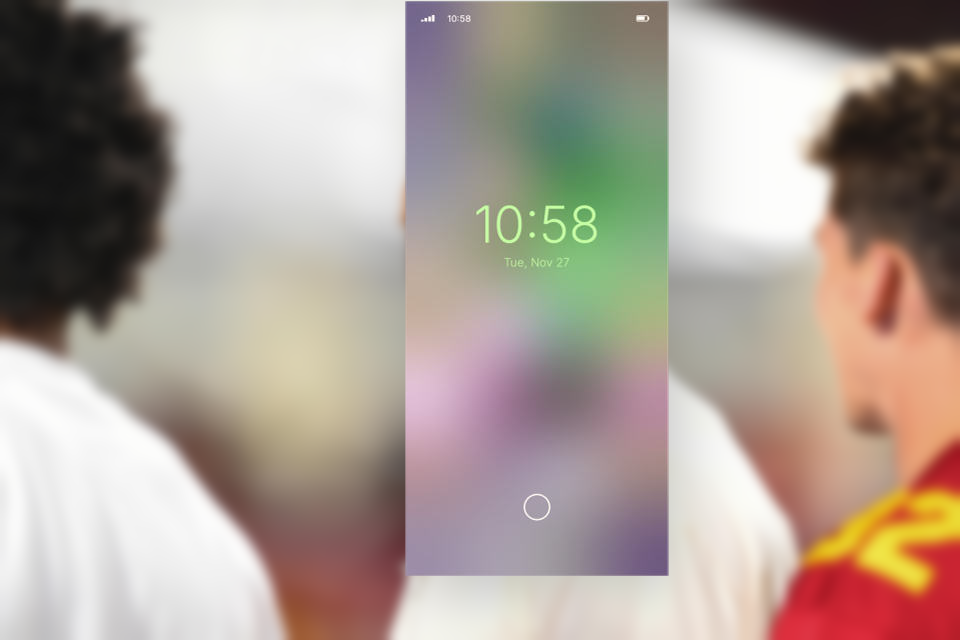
10 h 58 min
